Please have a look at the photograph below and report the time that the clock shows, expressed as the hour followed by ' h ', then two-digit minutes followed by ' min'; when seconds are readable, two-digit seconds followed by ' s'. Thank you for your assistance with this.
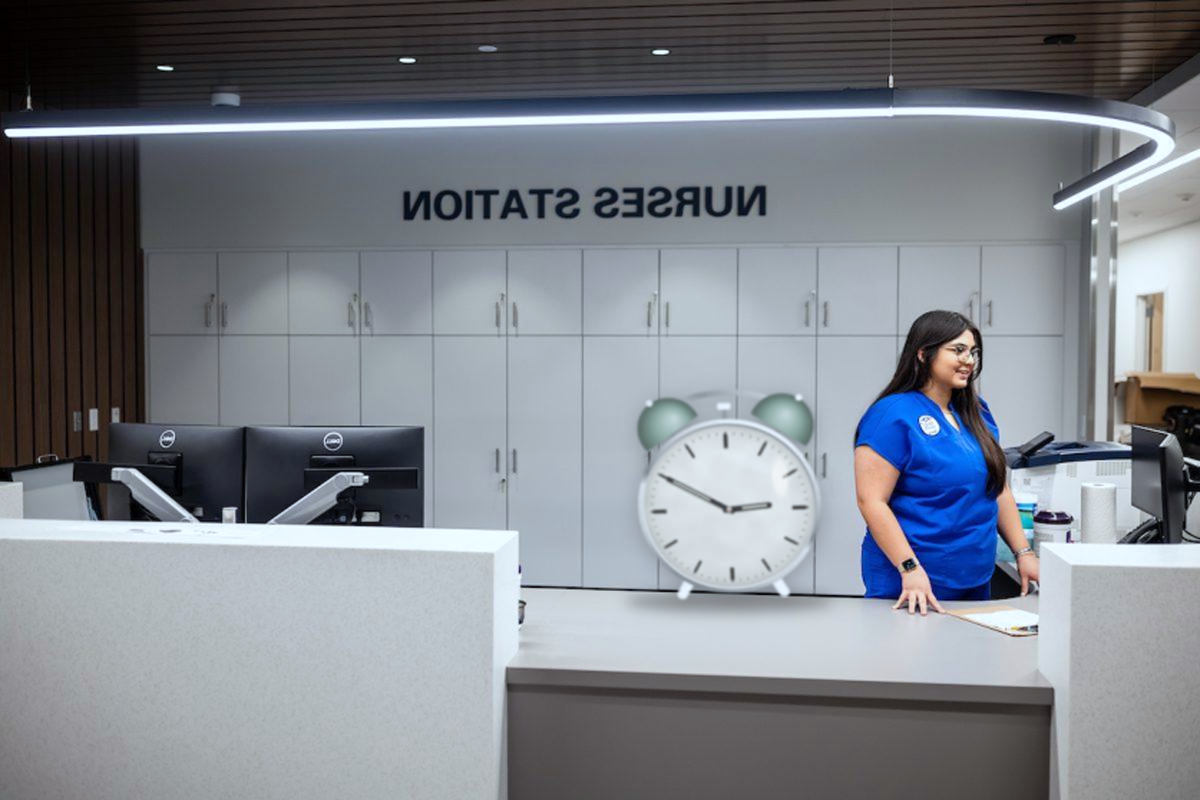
2 h 50 min
